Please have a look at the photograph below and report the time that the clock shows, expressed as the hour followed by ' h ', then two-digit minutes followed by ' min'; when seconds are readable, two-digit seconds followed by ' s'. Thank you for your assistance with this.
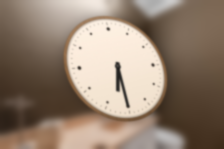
6 h 30 min
